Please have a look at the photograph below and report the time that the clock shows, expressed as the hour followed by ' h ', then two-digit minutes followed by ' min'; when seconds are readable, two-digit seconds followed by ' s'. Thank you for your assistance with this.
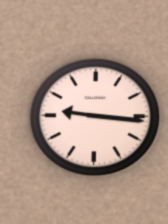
9 h 16 min
